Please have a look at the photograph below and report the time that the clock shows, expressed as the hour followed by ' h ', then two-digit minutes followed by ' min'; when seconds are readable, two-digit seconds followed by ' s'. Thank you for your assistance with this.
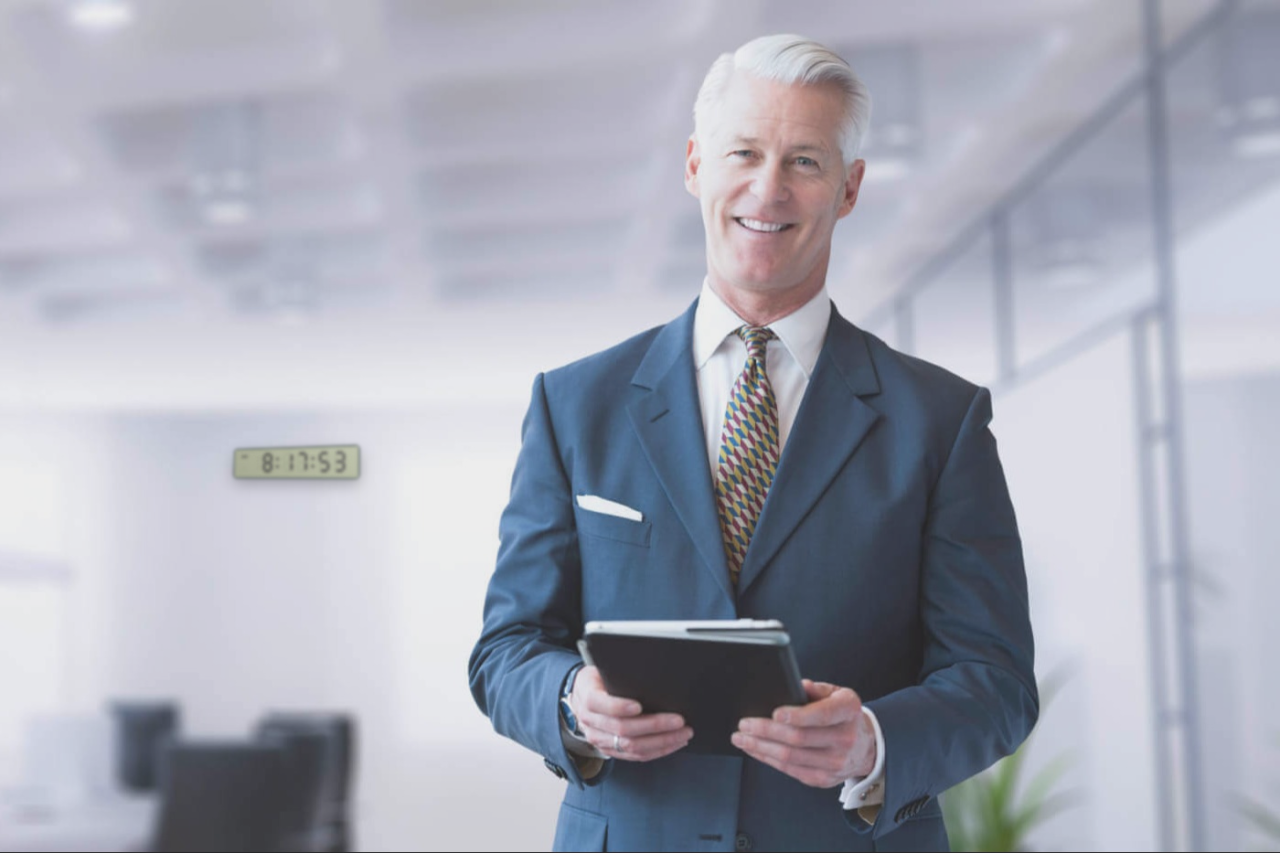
8 h 17 min 53 s
